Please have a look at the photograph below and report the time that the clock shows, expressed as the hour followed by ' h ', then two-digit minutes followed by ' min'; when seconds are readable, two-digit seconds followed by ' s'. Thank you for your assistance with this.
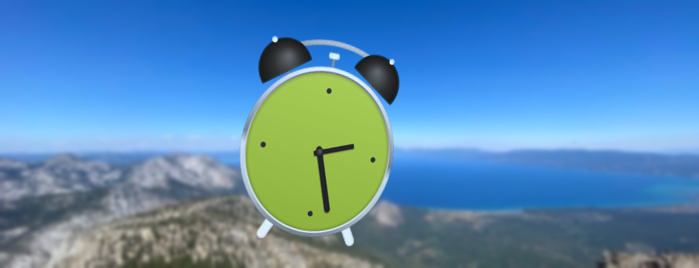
2 h 27 min
